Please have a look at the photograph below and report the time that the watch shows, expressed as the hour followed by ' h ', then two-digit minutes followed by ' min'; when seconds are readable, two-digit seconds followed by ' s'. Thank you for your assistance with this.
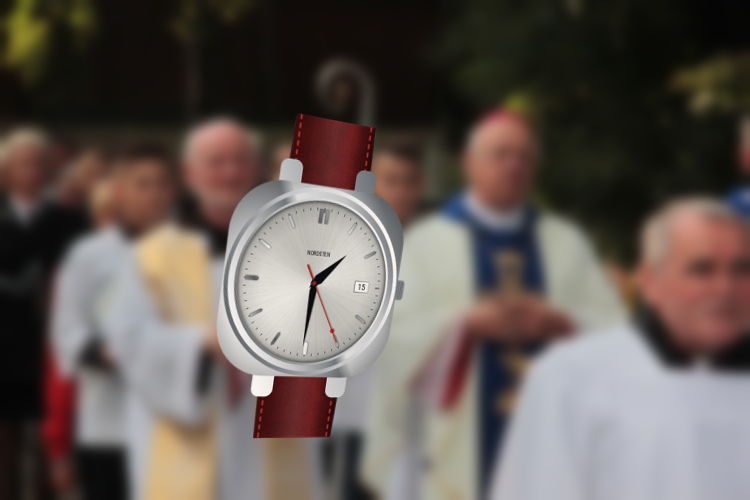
1 h 30 min 25 s
